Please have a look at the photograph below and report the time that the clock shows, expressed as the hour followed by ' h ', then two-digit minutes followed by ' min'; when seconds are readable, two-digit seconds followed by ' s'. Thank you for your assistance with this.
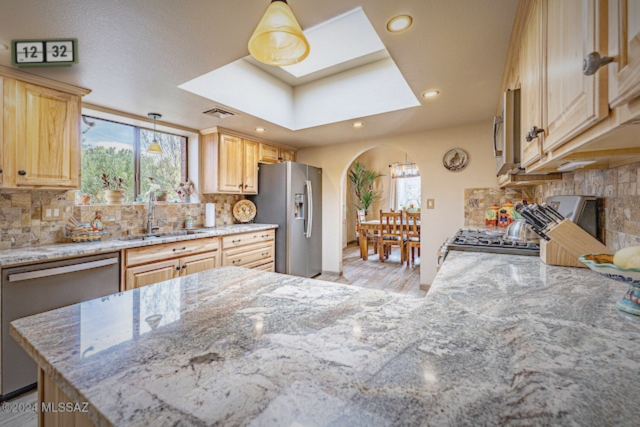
12 h 32 min
